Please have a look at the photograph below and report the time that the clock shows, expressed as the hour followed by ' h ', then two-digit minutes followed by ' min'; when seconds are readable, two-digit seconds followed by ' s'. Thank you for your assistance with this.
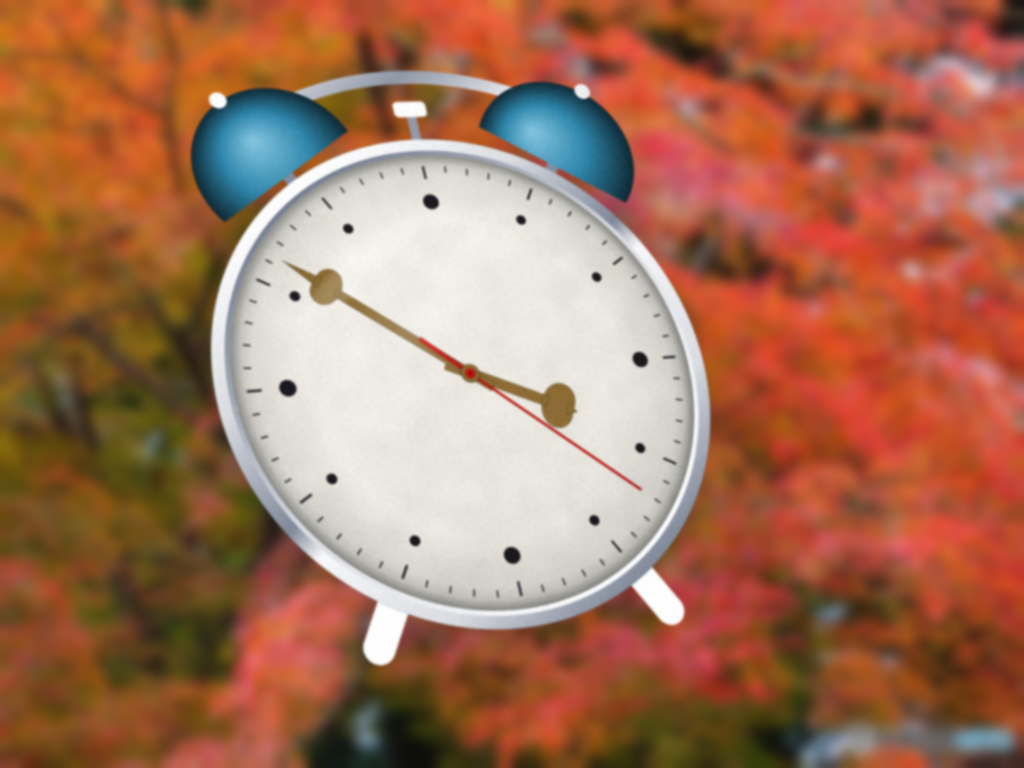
3 h 51 min 22 s
